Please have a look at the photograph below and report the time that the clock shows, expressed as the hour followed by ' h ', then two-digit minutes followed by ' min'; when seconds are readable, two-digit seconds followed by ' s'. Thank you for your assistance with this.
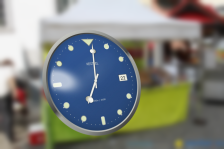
7 h 01 min
